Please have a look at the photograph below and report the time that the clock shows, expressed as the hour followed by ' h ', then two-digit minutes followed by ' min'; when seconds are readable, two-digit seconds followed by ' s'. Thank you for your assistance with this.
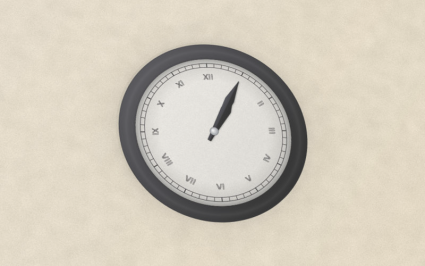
1 h 05 min
